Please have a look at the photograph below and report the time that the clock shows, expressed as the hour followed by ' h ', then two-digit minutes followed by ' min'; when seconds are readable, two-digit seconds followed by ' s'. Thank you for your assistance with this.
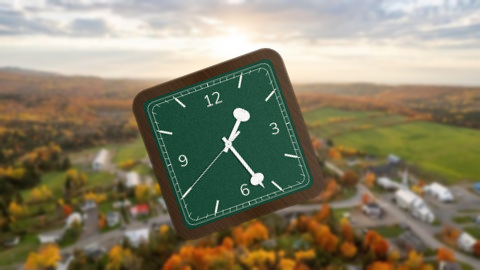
1 h 26 min 40 s
